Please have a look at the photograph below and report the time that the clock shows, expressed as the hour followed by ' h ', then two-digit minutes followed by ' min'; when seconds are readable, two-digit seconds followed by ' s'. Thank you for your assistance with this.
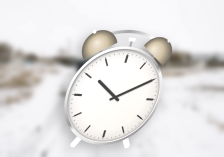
10 h 10 min
